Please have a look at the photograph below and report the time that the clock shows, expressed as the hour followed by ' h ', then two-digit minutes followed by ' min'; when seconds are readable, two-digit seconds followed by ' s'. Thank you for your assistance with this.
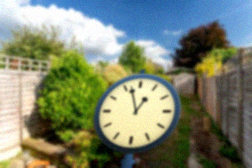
12 h 57 min
